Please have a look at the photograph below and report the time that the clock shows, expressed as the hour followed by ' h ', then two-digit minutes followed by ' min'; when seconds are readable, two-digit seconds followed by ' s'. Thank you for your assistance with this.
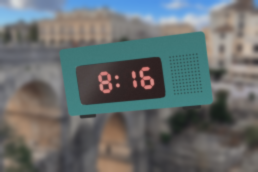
8 h 16 min
